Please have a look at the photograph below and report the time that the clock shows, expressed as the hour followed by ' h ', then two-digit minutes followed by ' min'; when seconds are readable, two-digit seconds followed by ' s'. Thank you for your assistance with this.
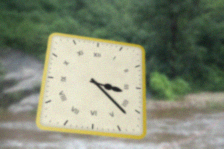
3 h 22 min
